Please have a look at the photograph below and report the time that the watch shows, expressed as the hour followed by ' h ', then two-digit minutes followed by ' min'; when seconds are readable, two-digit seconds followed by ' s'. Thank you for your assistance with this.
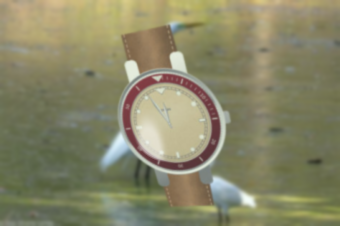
11 h 56 min
